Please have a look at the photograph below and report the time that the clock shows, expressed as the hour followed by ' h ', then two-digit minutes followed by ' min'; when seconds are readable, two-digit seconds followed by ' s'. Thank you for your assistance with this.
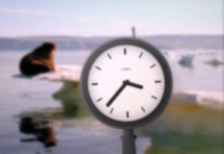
3 h 37 min
